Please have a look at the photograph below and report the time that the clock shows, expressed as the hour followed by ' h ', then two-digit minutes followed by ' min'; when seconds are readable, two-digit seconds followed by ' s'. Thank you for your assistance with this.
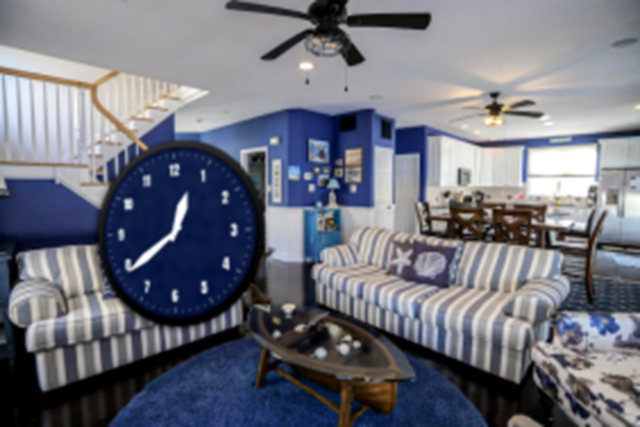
12 h 39 min
